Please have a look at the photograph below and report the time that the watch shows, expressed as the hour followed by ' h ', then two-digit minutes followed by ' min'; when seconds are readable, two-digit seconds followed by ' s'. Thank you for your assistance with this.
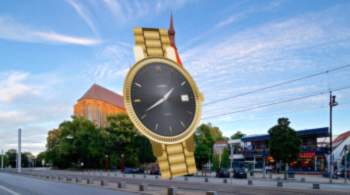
1 h 41 min
